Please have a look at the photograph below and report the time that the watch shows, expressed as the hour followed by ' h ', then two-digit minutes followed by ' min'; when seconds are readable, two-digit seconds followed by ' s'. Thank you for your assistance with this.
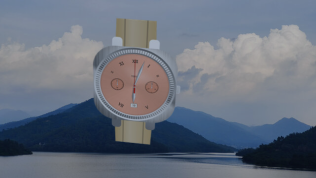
6 h 03 min
